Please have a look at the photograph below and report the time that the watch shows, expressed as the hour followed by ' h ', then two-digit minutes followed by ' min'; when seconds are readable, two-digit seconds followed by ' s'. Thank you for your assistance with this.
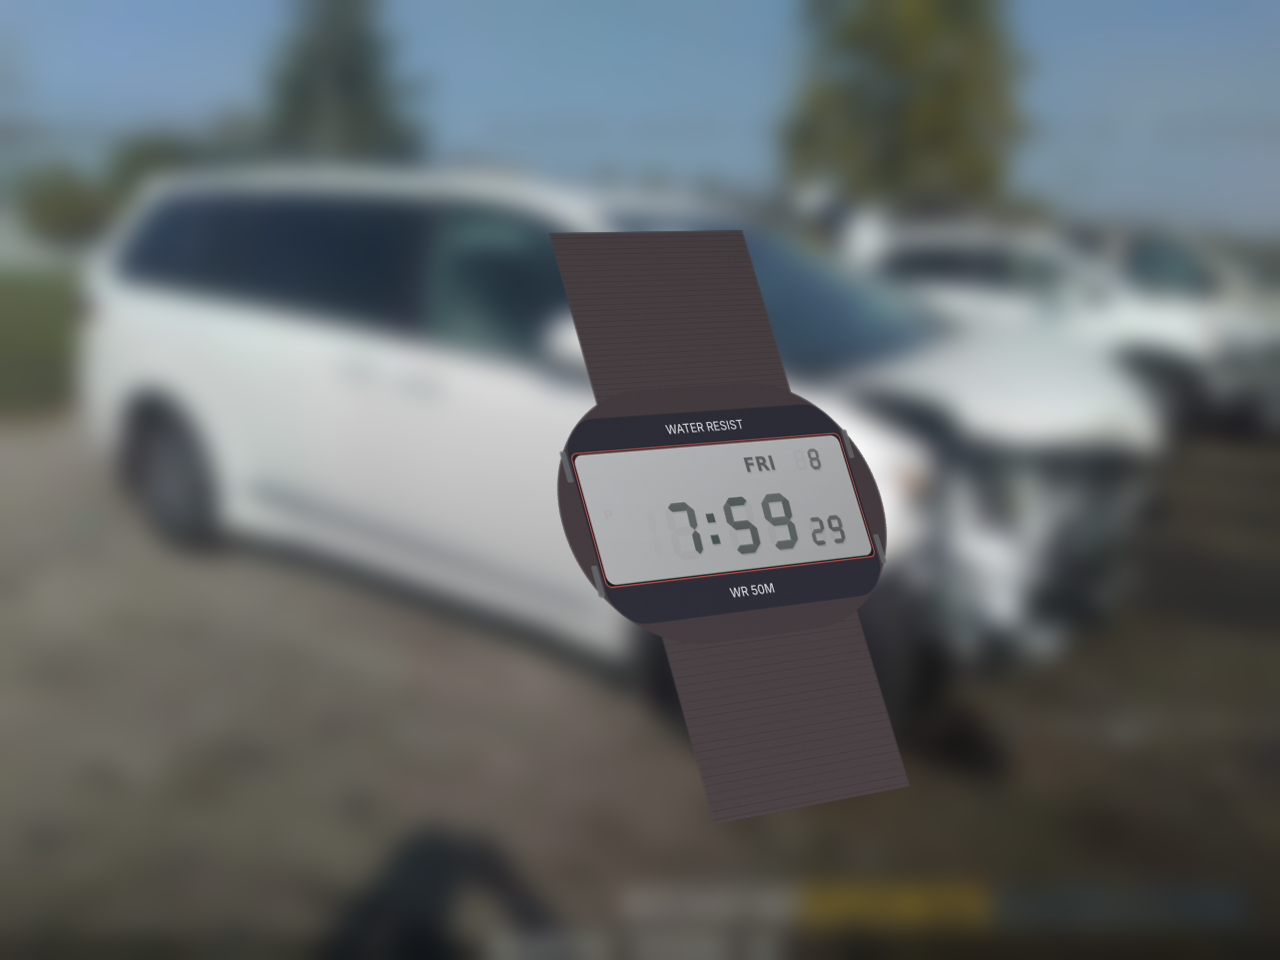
7 h 59 min 29 s
